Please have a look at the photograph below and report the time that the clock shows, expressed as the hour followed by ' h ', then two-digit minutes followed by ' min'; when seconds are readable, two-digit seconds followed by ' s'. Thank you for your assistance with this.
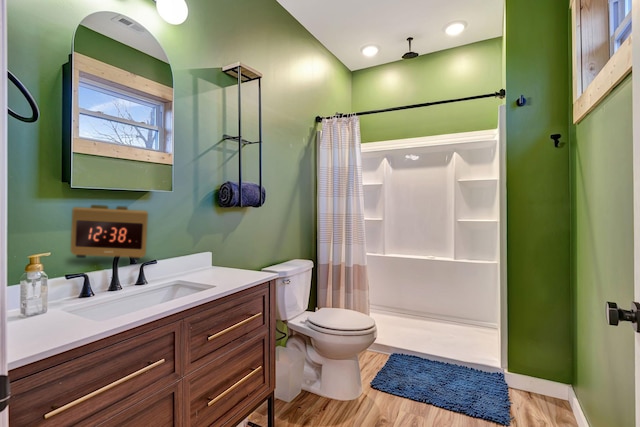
12 h 38 min
